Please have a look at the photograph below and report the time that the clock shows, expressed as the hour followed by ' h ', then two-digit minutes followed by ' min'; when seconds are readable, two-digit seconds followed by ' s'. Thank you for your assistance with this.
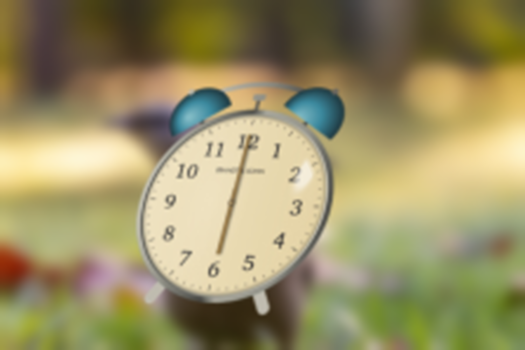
6 h 00 min
